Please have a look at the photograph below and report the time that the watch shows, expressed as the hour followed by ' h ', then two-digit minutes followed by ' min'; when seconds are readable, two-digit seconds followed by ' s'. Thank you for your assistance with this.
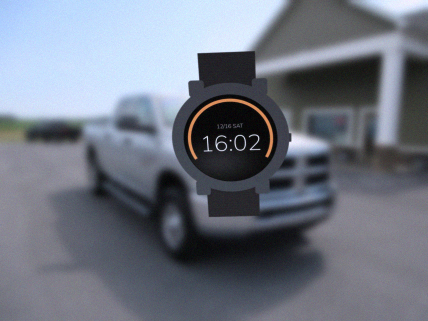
16 h 02 min
